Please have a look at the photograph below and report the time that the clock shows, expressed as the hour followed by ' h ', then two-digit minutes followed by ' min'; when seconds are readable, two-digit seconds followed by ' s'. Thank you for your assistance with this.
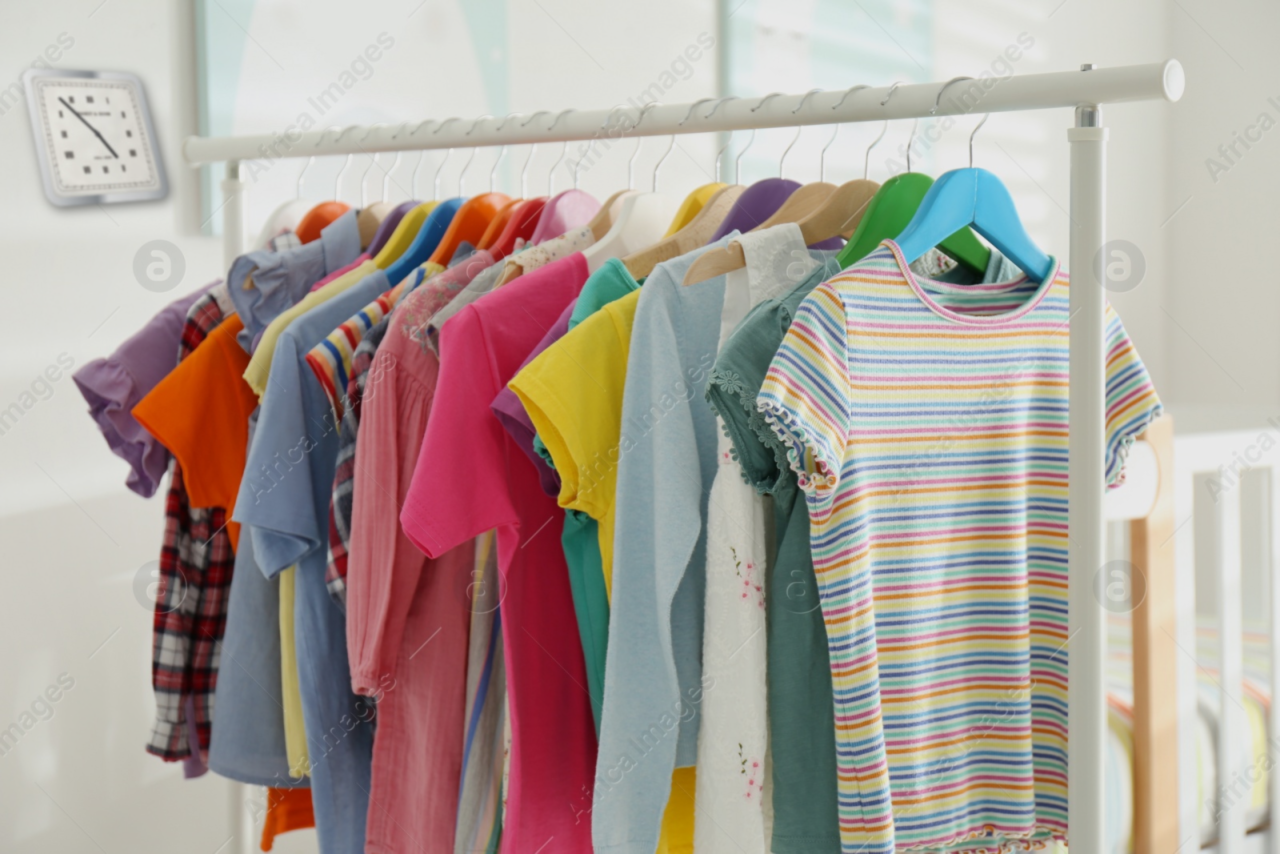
4 h 53 min
